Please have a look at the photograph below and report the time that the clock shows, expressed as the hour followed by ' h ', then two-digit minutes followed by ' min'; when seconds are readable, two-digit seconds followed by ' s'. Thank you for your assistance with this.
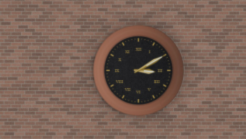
3 h 10 min
